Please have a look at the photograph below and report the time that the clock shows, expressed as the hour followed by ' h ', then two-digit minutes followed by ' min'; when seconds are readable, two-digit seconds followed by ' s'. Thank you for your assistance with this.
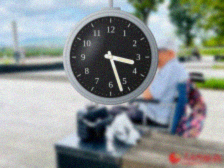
3 h 27 min
